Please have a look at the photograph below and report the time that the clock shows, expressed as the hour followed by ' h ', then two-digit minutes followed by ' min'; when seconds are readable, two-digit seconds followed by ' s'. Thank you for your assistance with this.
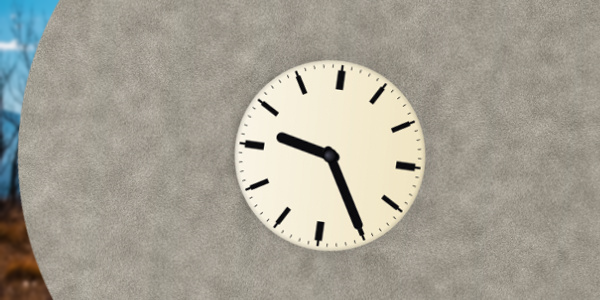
9 h 25 min
